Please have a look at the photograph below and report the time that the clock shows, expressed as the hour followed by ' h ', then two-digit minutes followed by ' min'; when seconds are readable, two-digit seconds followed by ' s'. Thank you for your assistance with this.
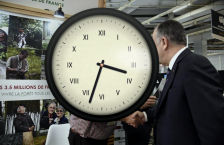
3 h 33 min
